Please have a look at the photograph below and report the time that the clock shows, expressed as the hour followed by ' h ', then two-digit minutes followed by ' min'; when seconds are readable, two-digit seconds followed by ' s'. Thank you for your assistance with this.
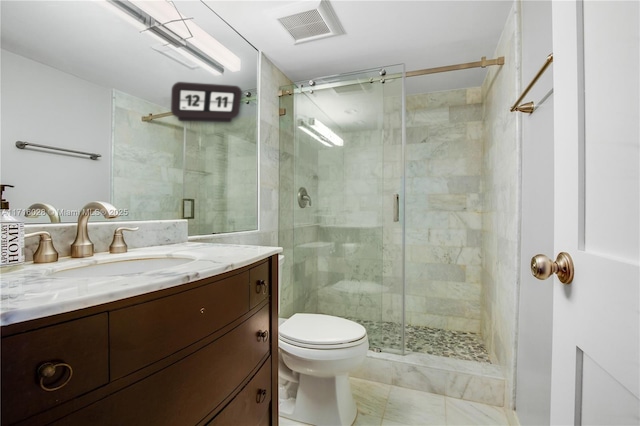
12 h 11 min
